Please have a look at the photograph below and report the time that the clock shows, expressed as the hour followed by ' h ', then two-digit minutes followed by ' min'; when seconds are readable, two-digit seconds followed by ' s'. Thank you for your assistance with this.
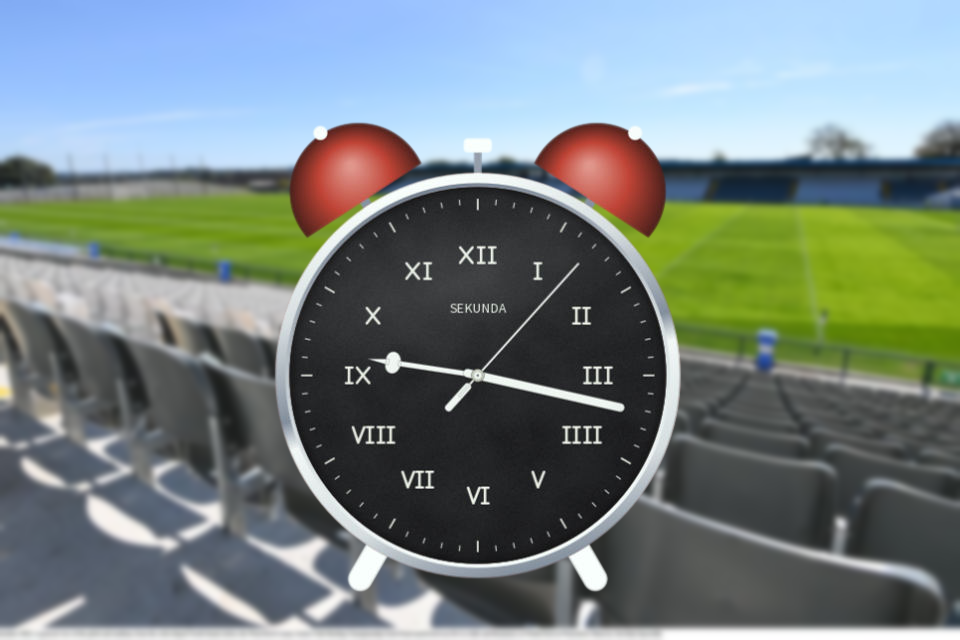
9 h 17 min 07 s
